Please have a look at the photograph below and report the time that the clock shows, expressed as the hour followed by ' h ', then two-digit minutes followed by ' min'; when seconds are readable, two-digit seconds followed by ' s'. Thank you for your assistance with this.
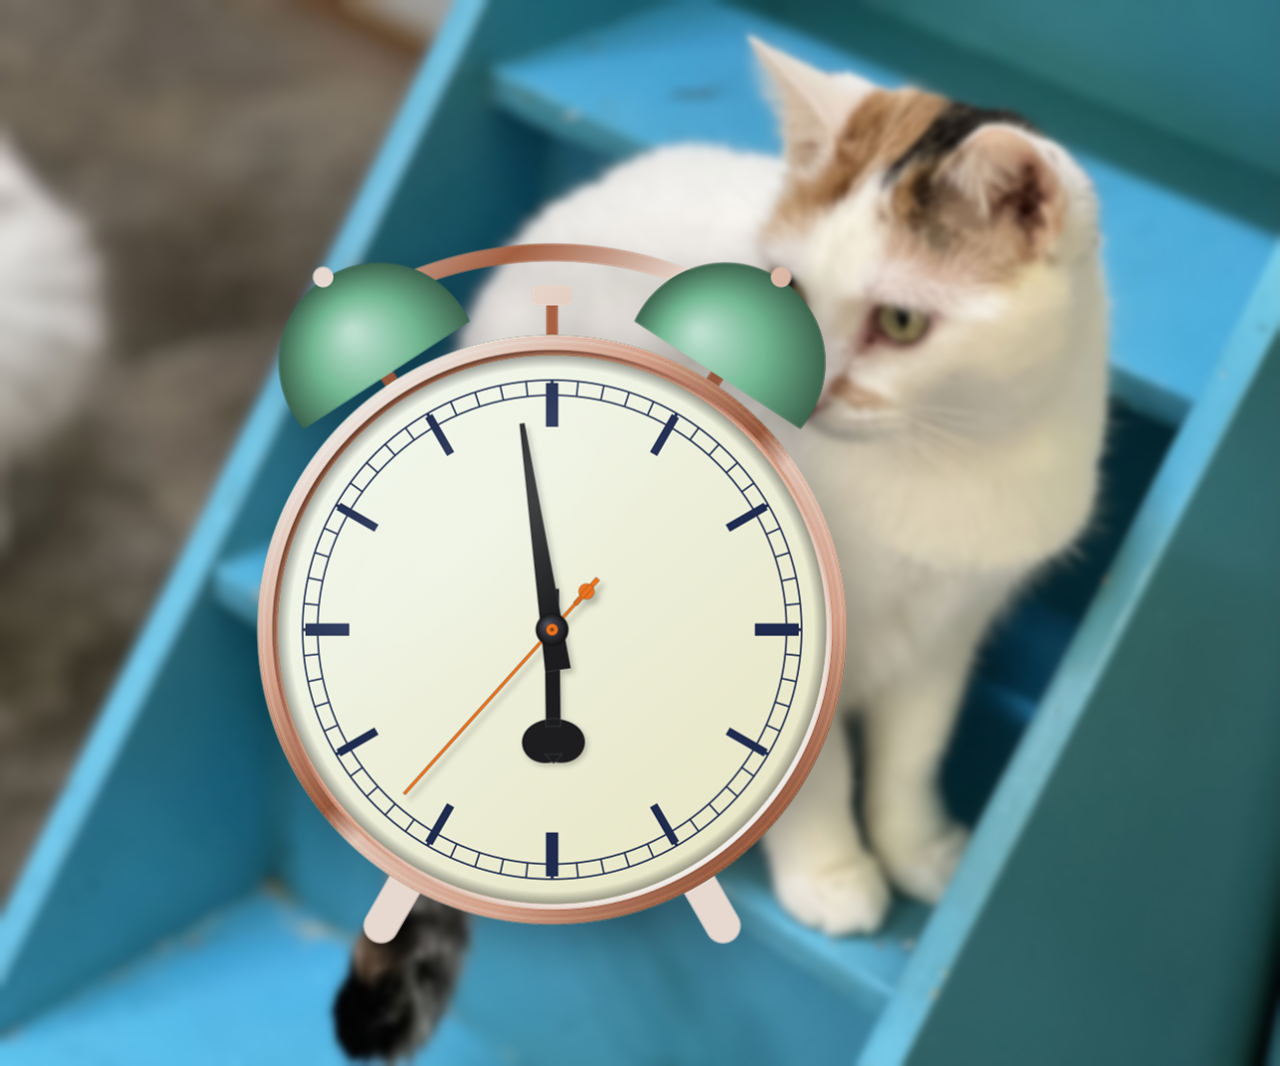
5 h 58 min 37 s
